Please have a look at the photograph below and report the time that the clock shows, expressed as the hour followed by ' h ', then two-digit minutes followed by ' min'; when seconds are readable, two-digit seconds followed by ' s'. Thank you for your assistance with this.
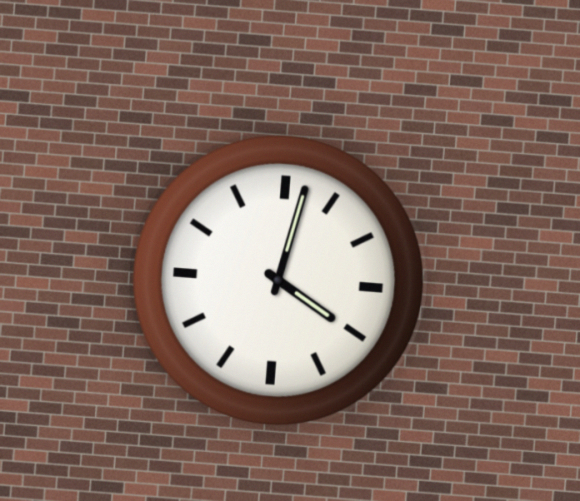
4 h 02 min
